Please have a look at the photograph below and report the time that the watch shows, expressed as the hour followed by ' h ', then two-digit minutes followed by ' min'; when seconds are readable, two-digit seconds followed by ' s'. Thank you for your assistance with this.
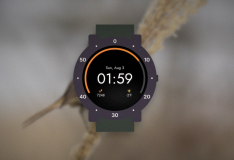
1 h 59 min
